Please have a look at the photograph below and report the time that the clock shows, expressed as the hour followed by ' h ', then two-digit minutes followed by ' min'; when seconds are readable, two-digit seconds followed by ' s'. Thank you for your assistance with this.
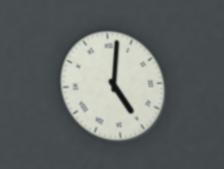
5 h 02 min
